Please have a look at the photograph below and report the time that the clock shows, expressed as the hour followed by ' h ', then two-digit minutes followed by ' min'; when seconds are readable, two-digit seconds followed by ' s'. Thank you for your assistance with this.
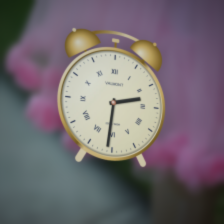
2 h 31 min
